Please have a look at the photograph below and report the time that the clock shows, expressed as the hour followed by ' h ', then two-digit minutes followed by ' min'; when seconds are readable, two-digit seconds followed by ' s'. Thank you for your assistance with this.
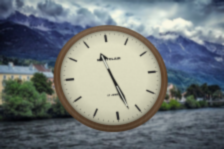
11 h 27 min
